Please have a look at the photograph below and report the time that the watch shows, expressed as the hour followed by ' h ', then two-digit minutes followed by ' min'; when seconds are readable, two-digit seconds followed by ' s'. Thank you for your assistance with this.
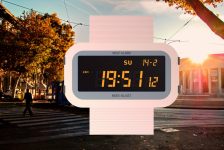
19 h 51 min 12 s
